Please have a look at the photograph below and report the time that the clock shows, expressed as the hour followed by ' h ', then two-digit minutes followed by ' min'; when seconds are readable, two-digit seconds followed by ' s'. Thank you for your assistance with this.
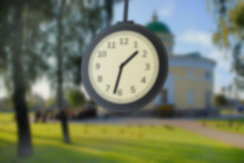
1 h 32 min
